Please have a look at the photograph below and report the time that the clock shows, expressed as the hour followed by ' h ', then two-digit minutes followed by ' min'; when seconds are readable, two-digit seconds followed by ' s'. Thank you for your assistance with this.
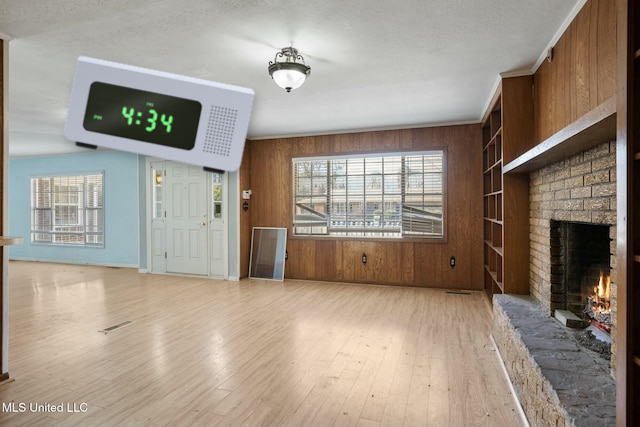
4 h 34 min
